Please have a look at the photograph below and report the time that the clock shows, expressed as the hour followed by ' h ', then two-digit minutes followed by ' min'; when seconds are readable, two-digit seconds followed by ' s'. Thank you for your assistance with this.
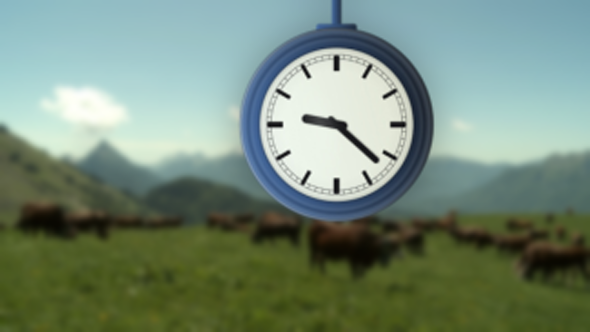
9 h 22 min
